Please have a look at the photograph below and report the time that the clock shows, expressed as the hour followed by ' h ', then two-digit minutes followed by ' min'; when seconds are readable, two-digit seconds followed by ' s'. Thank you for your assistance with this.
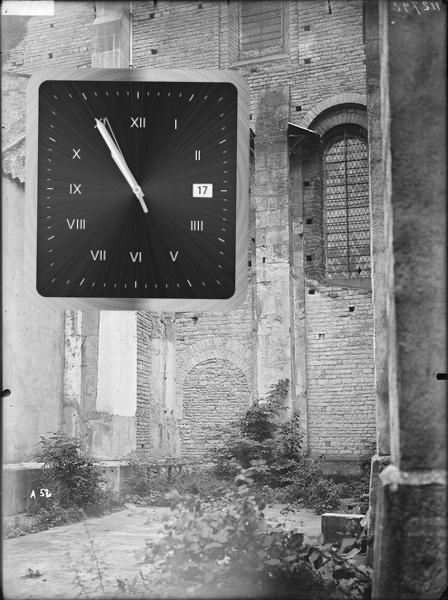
10 h 54 min 56 s
